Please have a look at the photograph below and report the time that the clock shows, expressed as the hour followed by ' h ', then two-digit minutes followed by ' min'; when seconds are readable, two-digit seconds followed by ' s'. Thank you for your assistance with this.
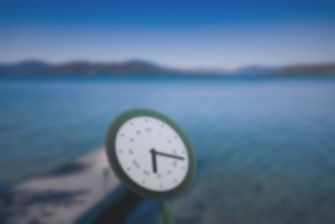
6 h 17 min
